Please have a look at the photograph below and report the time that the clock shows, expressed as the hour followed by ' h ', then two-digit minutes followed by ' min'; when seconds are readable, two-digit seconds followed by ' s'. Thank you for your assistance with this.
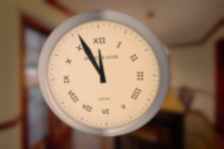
11 h 56 min
